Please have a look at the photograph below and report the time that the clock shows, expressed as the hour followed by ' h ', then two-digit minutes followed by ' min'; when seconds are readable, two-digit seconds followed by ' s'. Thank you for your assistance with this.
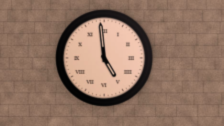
4 h 59 min
